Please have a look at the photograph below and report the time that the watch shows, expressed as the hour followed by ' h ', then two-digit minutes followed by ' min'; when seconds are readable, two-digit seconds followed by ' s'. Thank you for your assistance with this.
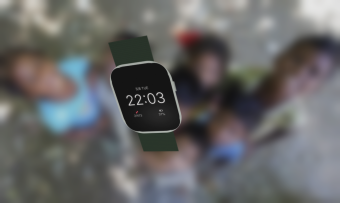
22 h 03 min
